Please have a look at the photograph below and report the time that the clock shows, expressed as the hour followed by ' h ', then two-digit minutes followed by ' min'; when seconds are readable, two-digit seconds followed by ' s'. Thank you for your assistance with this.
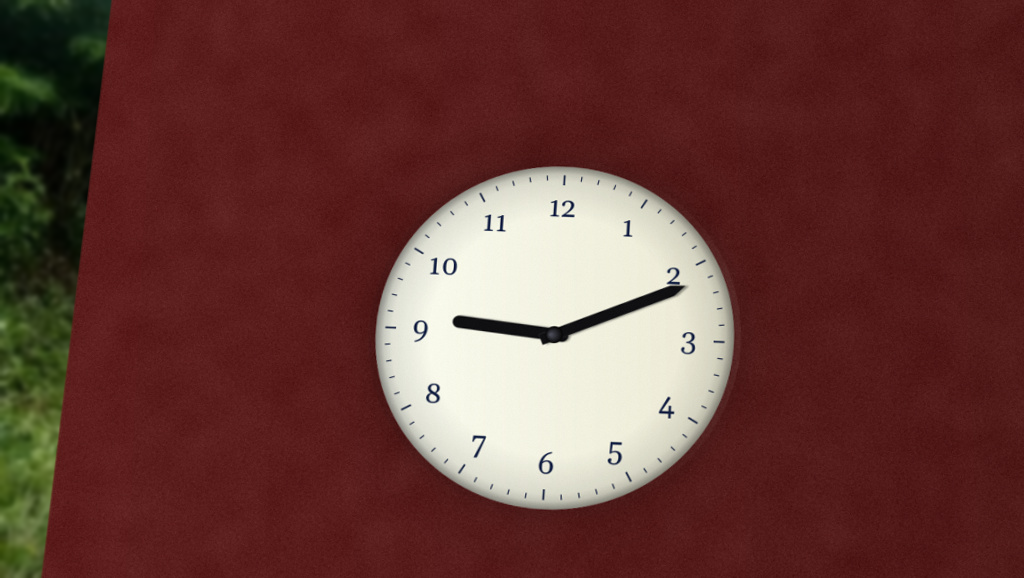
9 h 11 min
